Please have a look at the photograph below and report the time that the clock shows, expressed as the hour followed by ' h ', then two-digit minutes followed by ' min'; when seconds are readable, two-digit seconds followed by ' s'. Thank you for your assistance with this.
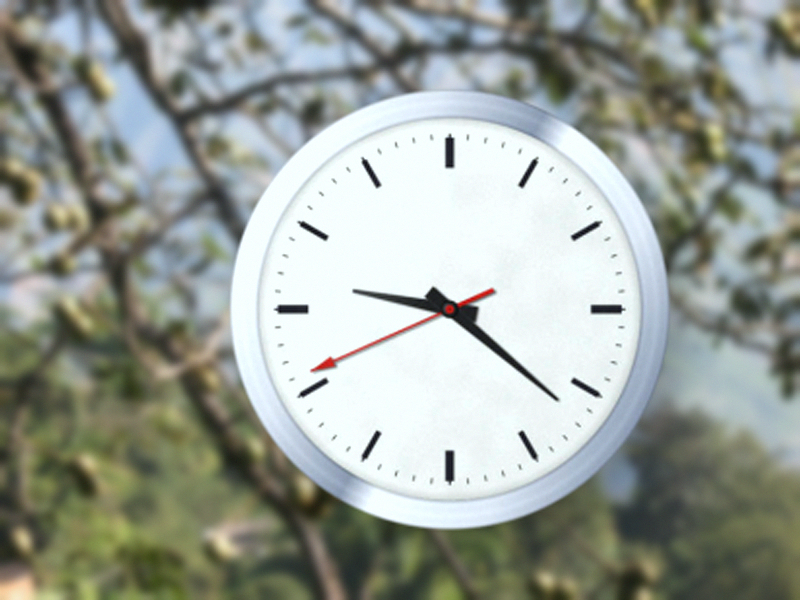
9 h 21 min 41 s
